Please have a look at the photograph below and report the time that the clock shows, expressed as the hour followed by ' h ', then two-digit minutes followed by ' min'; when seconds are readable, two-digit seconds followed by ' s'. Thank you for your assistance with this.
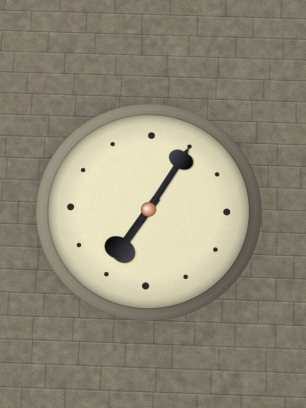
7 h 05 min
